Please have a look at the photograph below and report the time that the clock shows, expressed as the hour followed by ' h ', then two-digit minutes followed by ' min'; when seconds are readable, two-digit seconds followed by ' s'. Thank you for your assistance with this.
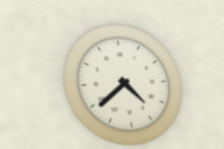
4 h 39 min
